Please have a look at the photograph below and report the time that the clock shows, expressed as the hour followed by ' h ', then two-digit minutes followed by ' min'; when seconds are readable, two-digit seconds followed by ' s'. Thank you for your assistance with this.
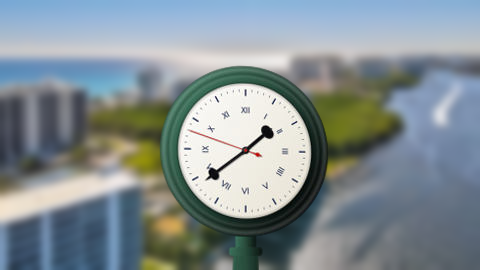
1 h 38 min 48 s
